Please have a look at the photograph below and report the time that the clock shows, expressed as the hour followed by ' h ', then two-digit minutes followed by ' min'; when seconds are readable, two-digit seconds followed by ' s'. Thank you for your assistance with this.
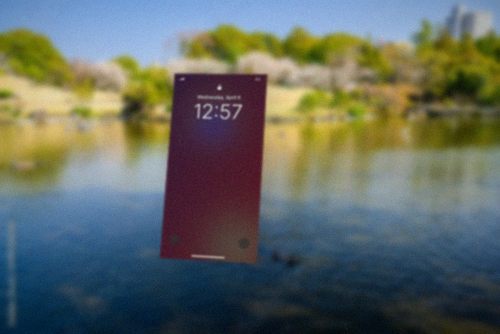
12 h 57 min
